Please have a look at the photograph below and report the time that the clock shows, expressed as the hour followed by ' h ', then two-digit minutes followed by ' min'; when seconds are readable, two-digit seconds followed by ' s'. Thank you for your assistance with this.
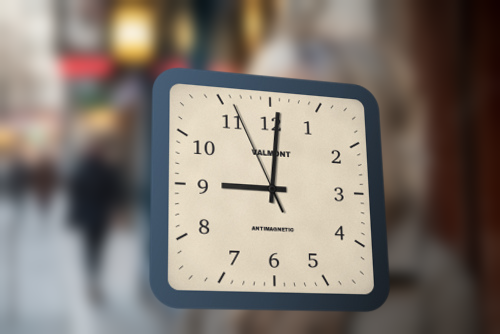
9 h 00 min 56 s
